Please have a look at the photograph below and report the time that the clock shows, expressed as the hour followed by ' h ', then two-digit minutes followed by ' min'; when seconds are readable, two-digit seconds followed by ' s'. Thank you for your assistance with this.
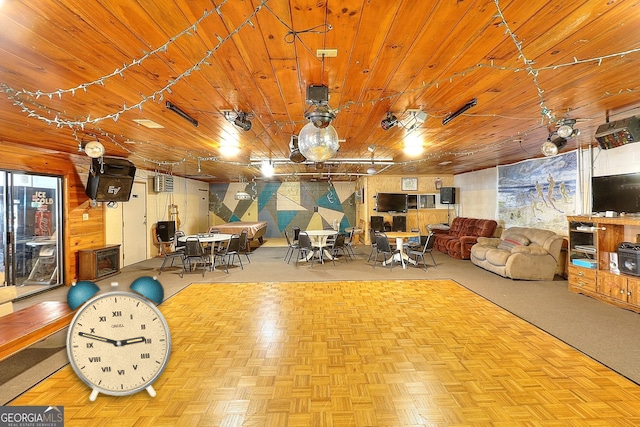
2 h 48 min
